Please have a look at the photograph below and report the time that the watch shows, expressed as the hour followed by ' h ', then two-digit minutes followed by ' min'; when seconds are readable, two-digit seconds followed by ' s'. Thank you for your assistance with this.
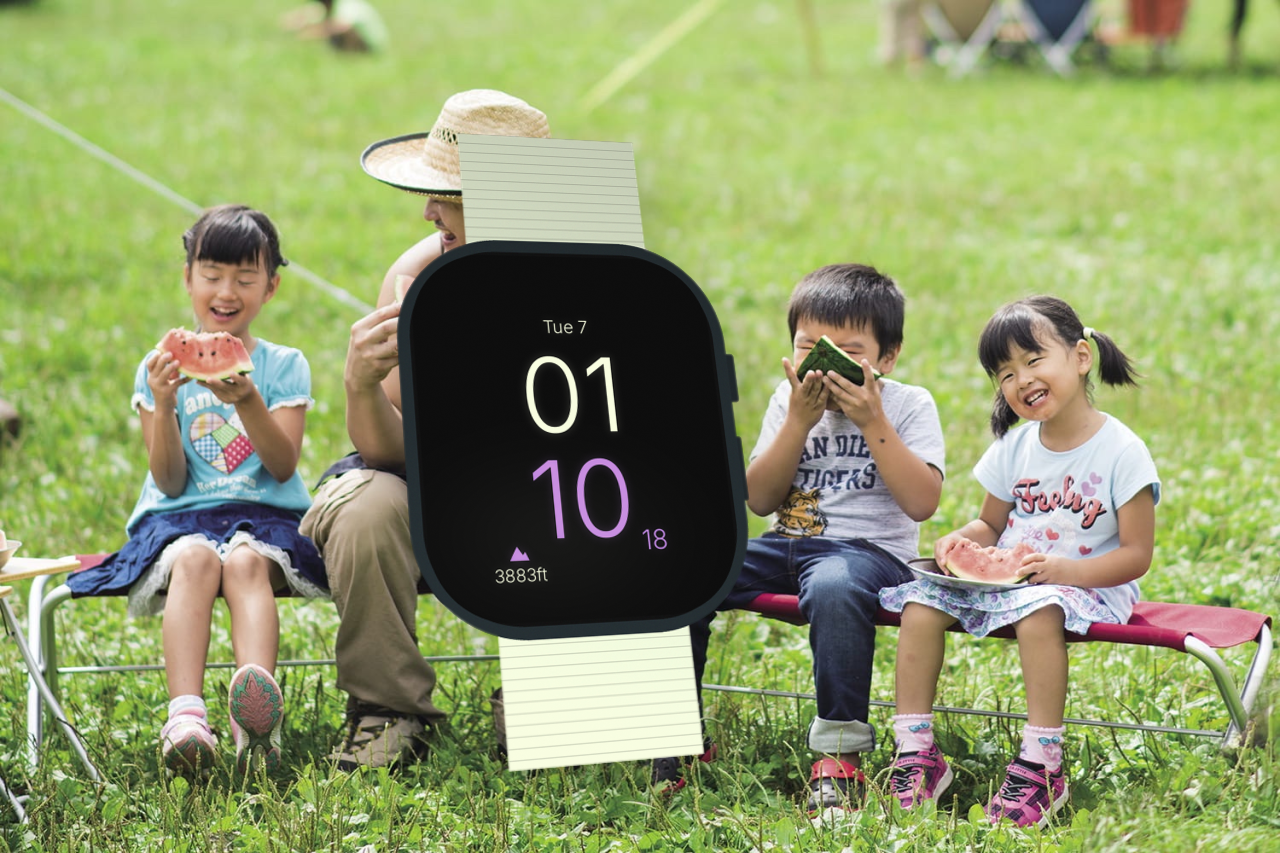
1 h 10 min 18 s
